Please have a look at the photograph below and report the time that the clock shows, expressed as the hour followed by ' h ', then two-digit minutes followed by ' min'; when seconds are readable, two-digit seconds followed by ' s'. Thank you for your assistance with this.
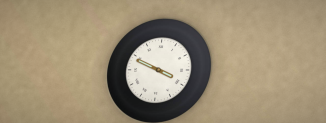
3 h 49 min
